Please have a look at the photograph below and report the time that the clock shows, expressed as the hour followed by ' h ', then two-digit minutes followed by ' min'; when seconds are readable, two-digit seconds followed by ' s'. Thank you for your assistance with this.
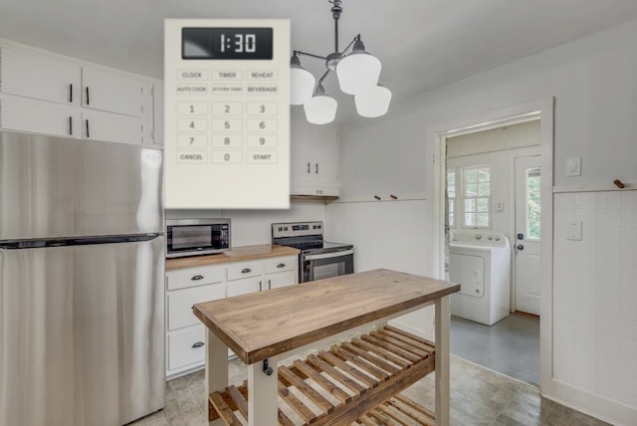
1 h 30 min
